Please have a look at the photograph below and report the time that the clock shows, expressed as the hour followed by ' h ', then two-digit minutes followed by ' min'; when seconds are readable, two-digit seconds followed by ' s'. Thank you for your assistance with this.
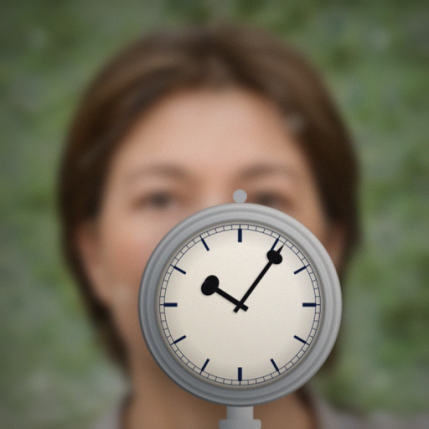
10 h 06 min
